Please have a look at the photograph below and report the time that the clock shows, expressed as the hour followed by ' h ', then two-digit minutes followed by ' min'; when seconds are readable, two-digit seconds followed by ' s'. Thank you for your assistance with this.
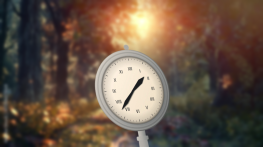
1 h 37 min
